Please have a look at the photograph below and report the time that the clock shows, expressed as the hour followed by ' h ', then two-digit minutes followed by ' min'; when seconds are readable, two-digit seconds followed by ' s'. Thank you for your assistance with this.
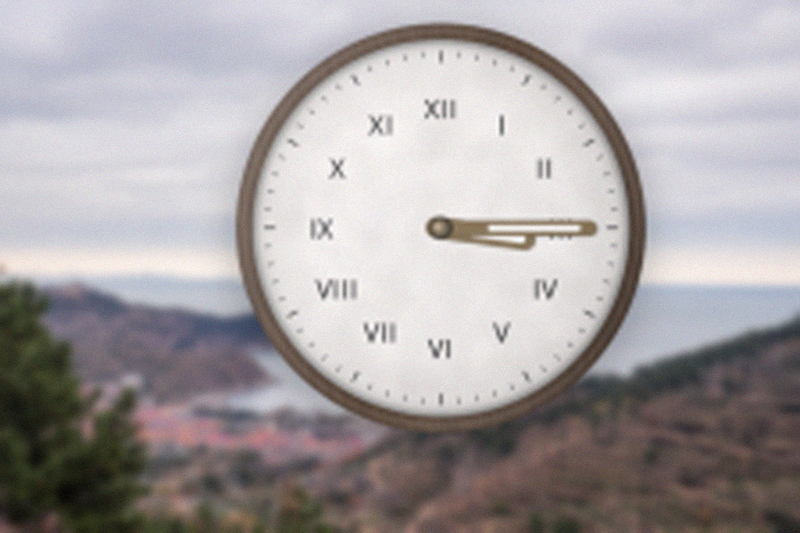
3 h 15 min
